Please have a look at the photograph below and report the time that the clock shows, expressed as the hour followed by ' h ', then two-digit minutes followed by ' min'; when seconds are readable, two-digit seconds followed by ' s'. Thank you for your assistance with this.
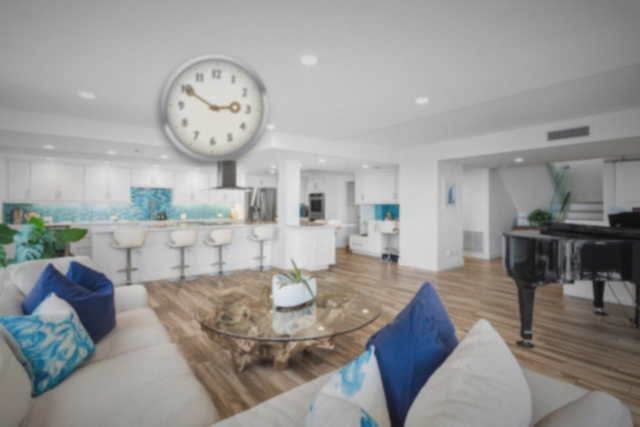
2 h 50 min
